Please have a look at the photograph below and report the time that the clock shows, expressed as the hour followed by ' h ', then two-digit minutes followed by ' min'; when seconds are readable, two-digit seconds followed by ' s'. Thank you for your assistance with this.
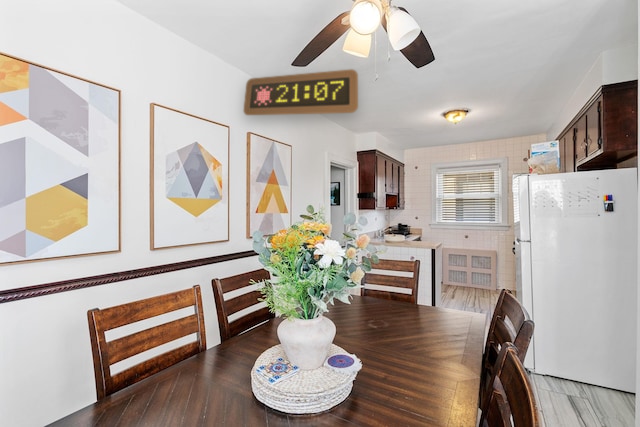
21 h 07 min
